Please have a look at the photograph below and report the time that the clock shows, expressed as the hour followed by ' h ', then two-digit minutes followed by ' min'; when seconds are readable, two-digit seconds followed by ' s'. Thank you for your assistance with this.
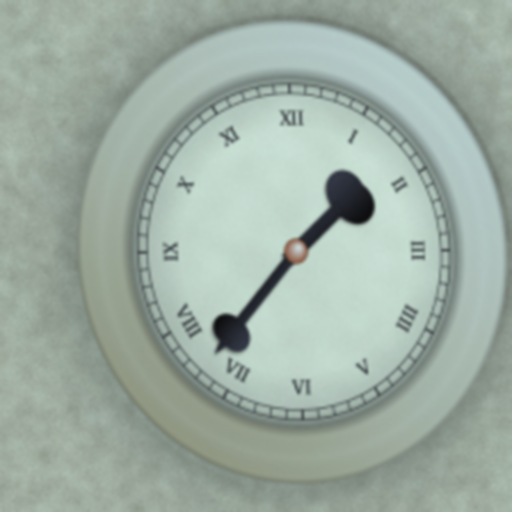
1 h 37 min
